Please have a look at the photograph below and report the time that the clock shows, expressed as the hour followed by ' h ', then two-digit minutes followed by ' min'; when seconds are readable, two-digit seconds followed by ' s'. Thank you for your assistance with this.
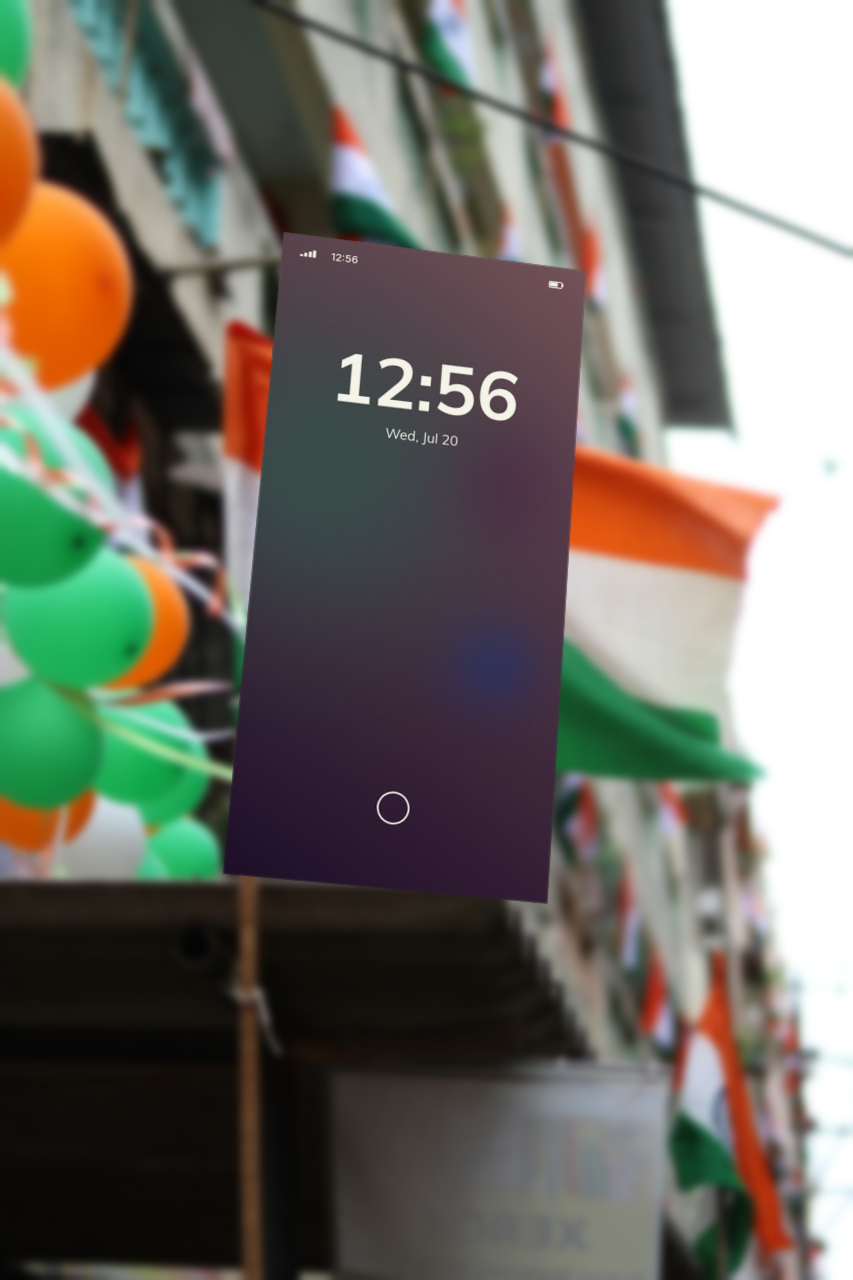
12 h 56 min
